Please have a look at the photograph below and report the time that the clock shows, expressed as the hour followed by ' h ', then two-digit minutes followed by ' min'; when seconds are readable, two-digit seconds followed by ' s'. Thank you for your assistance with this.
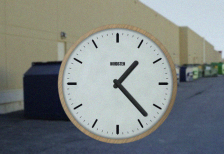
1 h 23 min
